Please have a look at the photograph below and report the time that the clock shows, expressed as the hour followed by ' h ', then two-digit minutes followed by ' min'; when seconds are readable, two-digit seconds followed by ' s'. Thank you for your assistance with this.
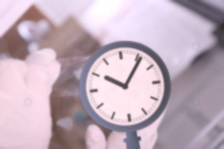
10 h 06 min
